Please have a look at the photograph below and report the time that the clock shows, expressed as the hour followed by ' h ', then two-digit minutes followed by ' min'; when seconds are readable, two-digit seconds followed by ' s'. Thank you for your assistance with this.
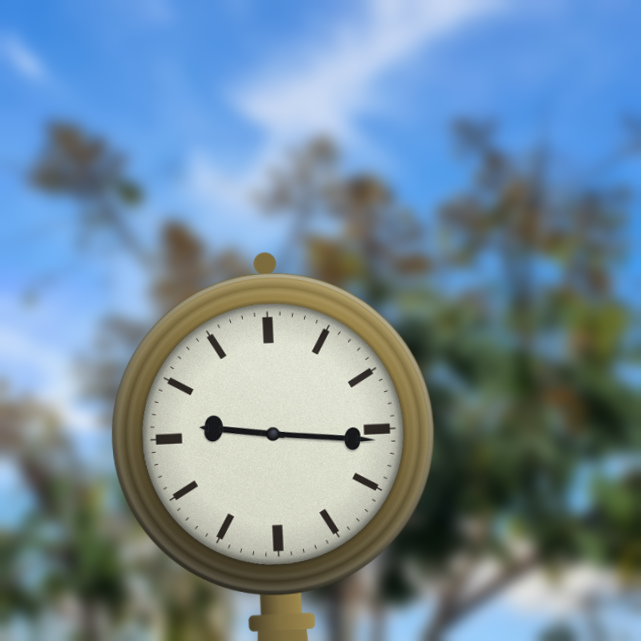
9 h 16 min
